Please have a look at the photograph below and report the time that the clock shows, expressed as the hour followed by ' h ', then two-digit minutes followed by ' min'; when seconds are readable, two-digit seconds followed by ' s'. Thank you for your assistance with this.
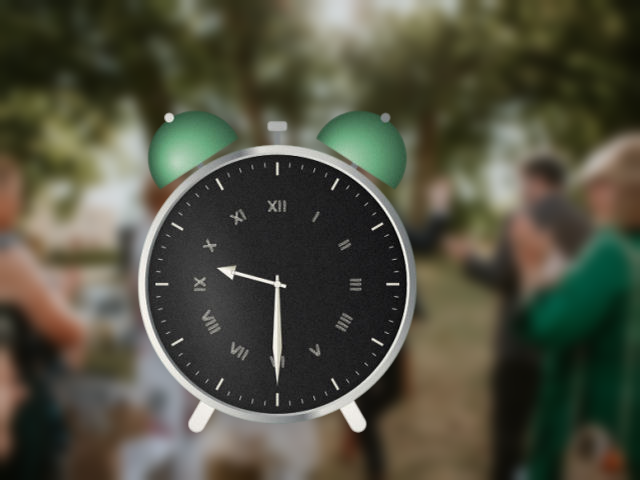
9 h 30 min
